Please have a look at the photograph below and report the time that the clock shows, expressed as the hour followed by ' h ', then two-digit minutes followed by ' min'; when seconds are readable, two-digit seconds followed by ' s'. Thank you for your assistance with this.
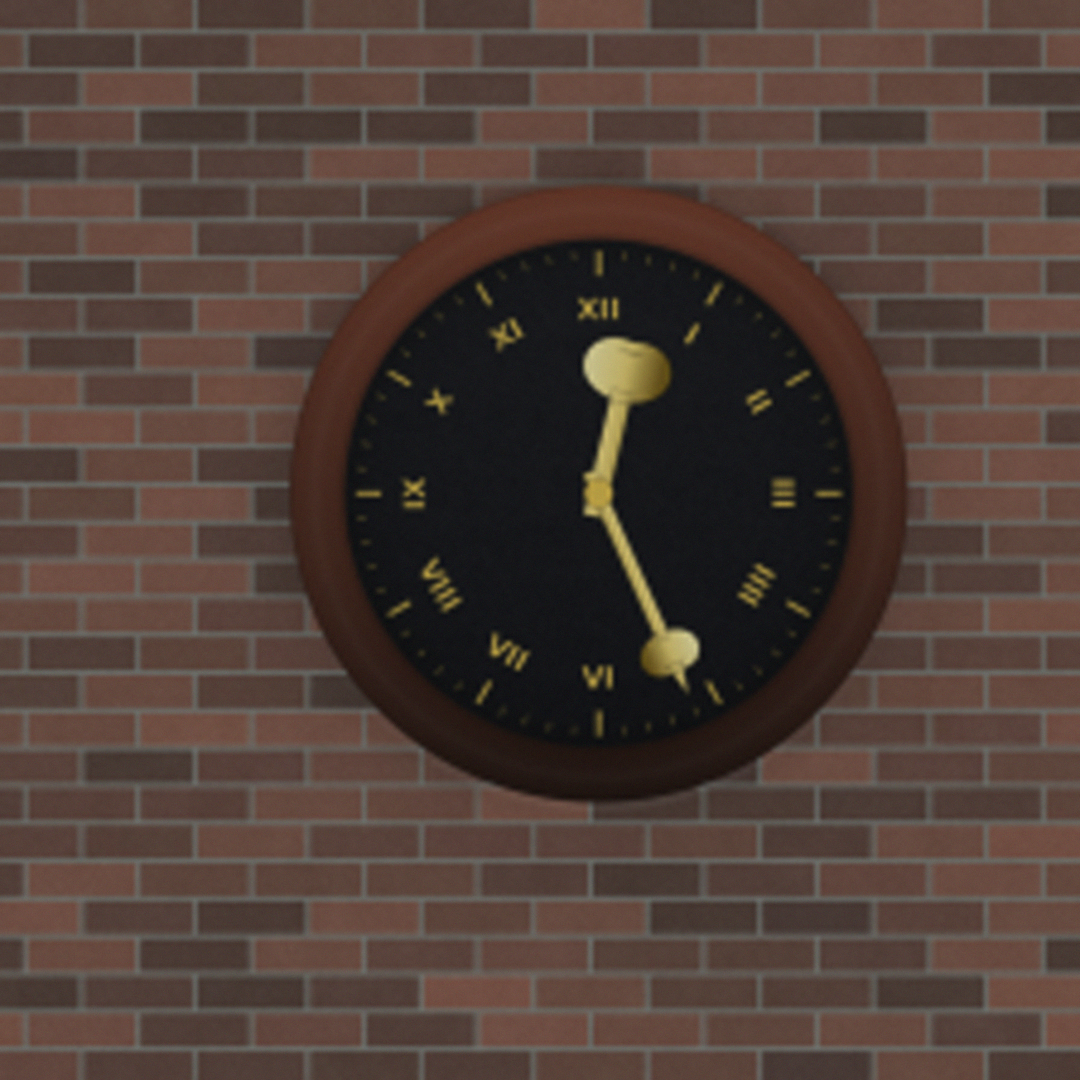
12 h 26 min
